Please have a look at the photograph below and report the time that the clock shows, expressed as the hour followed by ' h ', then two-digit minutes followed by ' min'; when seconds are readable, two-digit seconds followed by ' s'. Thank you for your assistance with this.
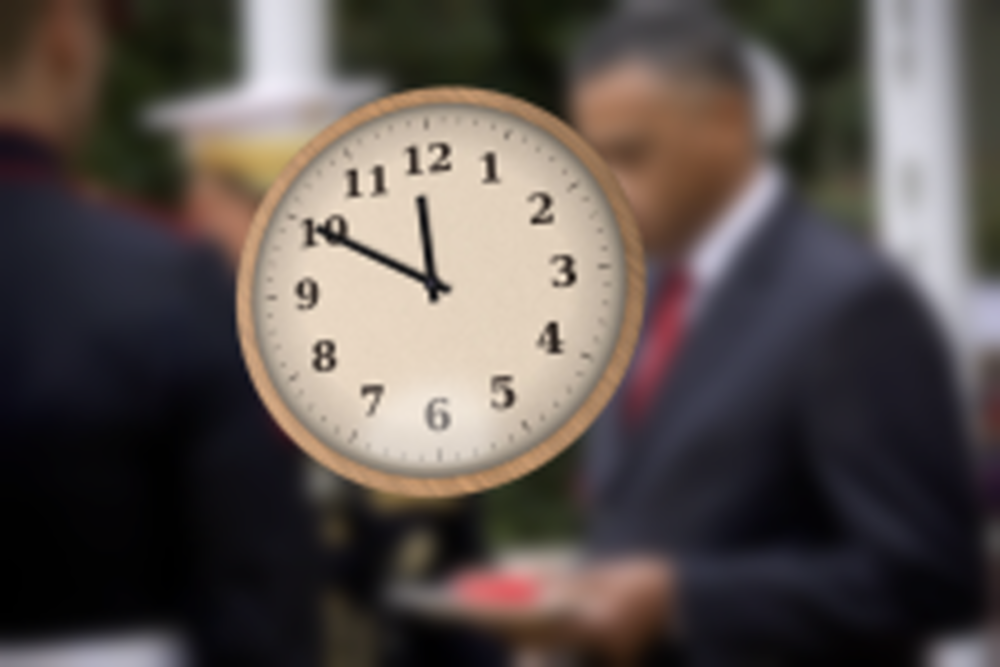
11 h 50 min
